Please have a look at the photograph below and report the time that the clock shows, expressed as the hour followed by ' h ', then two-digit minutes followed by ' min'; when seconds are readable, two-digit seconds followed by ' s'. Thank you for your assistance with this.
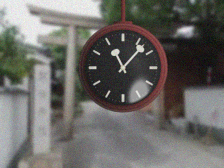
11 h 07 min
